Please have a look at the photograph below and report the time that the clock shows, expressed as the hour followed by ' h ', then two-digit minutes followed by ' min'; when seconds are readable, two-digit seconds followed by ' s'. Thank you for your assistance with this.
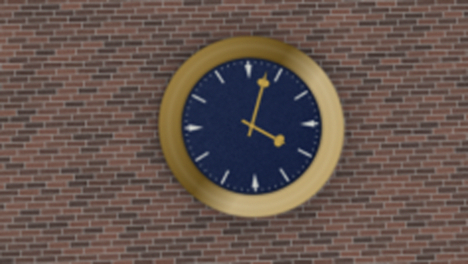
4 h 03 min
